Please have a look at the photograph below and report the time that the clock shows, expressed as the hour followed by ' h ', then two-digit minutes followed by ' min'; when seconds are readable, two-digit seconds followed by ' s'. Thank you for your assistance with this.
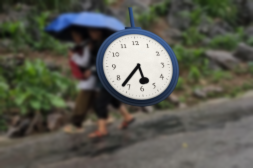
5 h 37 min
